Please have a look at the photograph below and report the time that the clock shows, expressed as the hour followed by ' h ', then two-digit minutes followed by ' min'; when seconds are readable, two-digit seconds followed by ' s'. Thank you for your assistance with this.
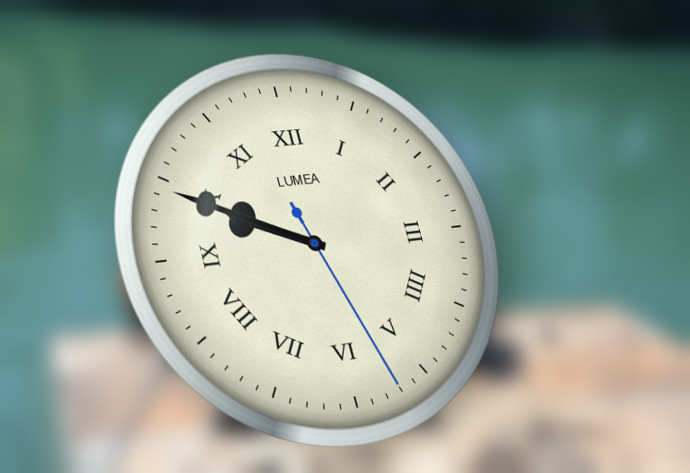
9 h 49 min 27 s
